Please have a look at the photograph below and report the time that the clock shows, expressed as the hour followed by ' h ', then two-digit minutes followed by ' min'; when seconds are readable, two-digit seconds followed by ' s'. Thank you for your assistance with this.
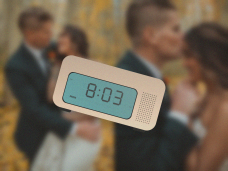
8 h 03 min
